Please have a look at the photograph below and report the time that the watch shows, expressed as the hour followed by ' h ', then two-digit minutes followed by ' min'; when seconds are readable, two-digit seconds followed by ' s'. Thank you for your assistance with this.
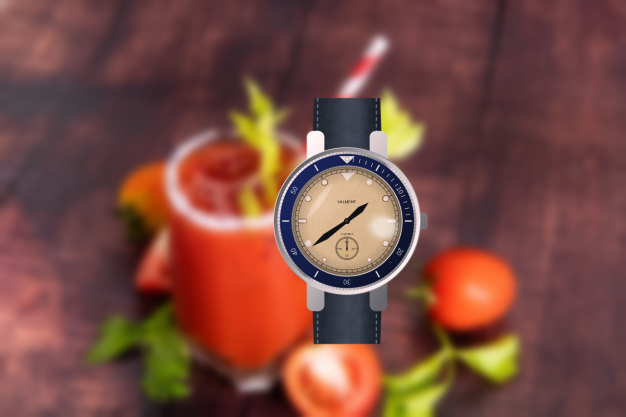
1 h 39 min
